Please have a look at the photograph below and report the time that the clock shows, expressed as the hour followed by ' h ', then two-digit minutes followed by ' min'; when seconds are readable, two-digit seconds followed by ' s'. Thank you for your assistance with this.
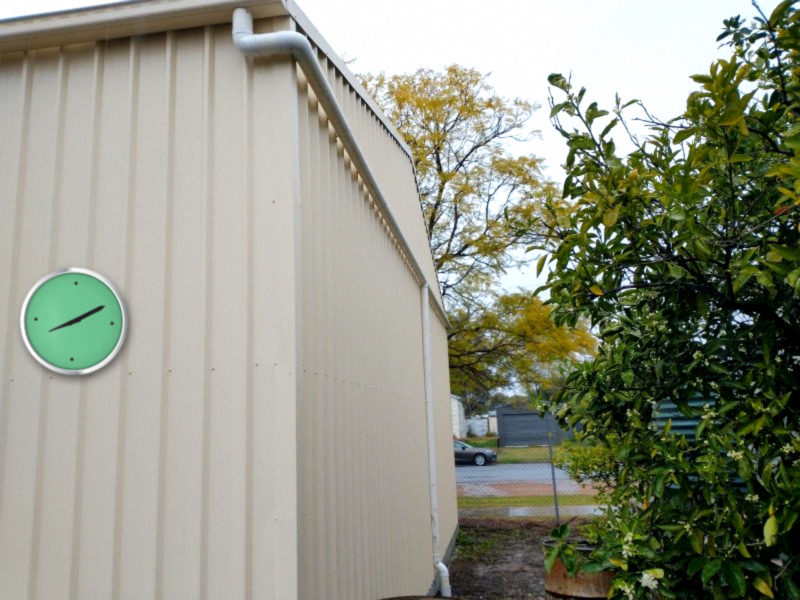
8 h 10 min
